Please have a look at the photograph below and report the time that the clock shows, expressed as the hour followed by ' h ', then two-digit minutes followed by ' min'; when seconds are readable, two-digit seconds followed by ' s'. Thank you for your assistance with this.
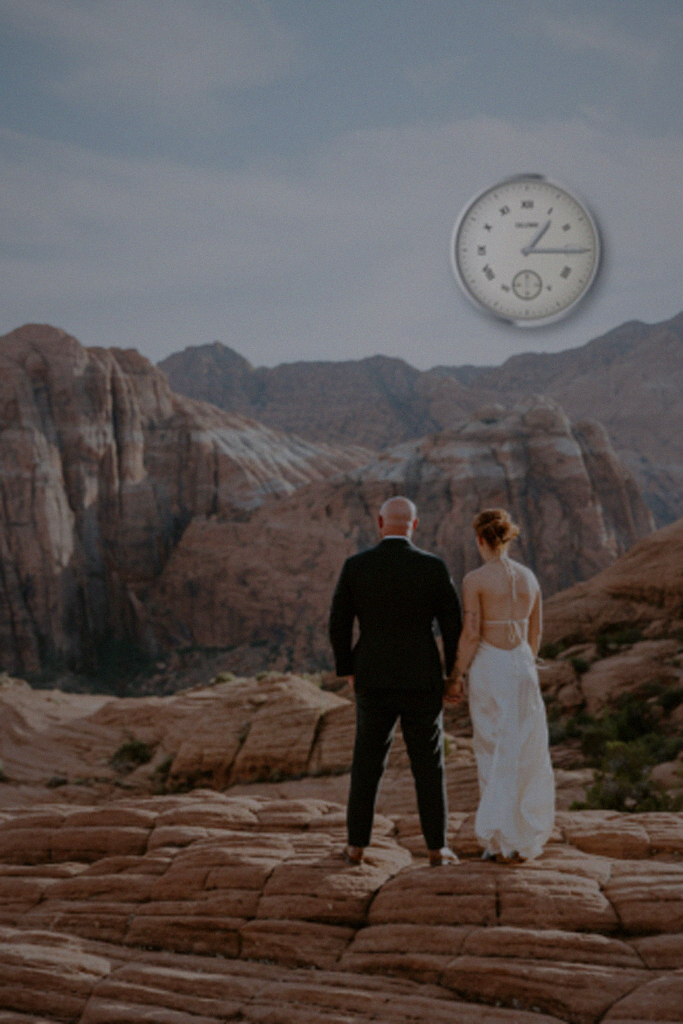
1 h 15 min
